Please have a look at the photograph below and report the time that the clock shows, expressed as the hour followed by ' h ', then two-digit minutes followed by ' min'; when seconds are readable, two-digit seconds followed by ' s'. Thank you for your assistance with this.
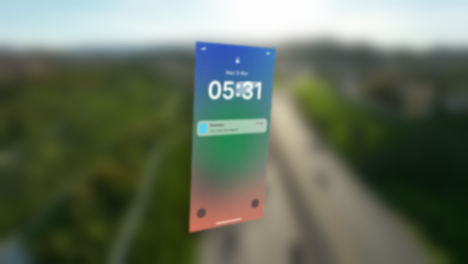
5 h 31 min
